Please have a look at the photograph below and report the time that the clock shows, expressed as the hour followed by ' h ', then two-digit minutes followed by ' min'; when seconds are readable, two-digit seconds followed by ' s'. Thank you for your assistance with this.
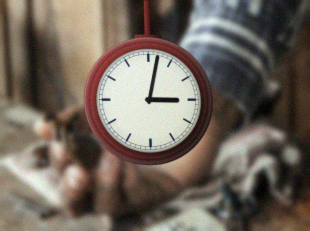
3 h 02 min
